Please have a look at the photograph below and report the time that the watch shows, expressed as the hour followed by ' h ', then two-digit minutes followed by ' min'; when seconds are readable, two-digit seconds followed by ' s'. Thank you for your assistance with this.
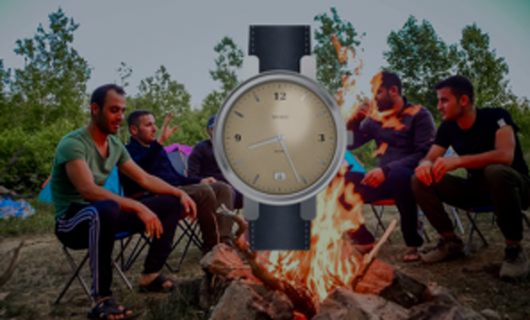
8 h 26 min
